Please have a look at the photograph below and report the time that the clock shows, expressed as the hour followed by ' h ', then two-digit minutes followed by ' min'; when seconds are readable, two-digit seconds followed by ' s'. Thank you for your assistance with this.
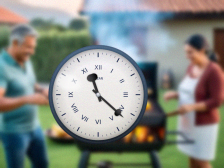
11 h 22 min
